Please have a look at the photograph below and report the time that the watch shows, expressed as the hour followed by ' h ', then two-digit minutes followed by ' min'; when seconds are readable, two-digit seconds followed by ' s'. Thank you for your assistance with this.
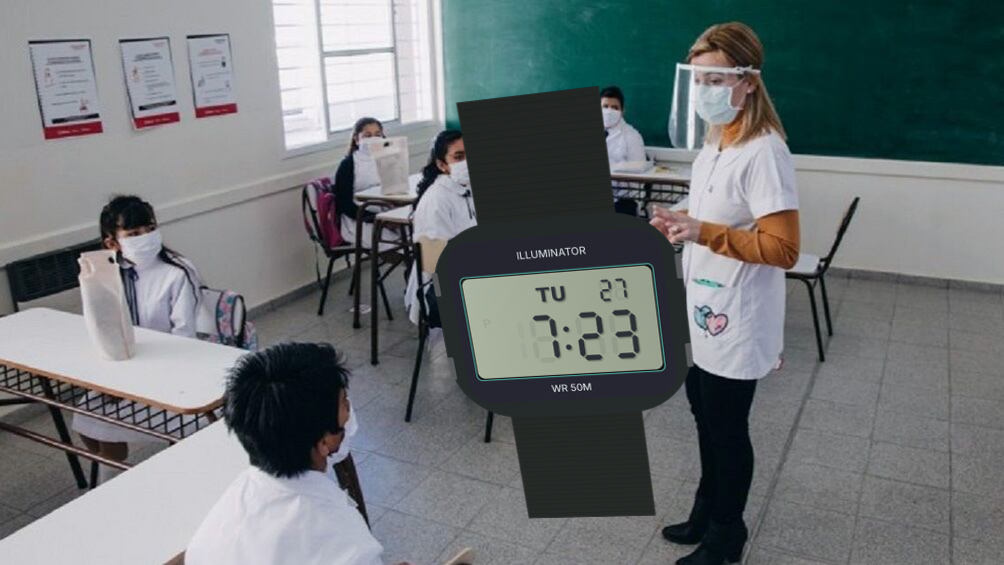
7 h 23 min
